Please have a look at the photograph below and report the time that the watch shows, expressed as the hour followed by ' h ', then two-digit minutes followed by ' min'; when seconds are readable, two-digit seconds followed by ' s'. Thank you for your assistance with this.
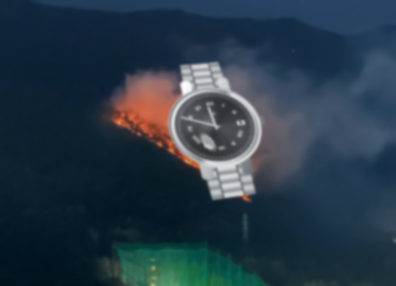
11 h 49 min
